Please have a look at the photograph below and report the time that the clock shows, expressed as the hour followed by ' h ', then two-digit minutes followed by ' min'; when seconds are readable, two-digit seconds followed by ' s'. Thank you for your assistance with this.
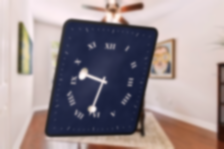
9 h 32 min
